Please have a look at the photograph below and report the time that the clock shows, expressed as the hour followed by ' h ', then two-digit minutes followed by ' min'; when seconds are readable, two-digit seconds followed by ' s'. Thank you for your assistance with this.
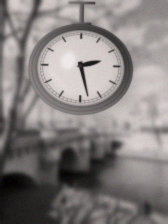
2 h 28 min
